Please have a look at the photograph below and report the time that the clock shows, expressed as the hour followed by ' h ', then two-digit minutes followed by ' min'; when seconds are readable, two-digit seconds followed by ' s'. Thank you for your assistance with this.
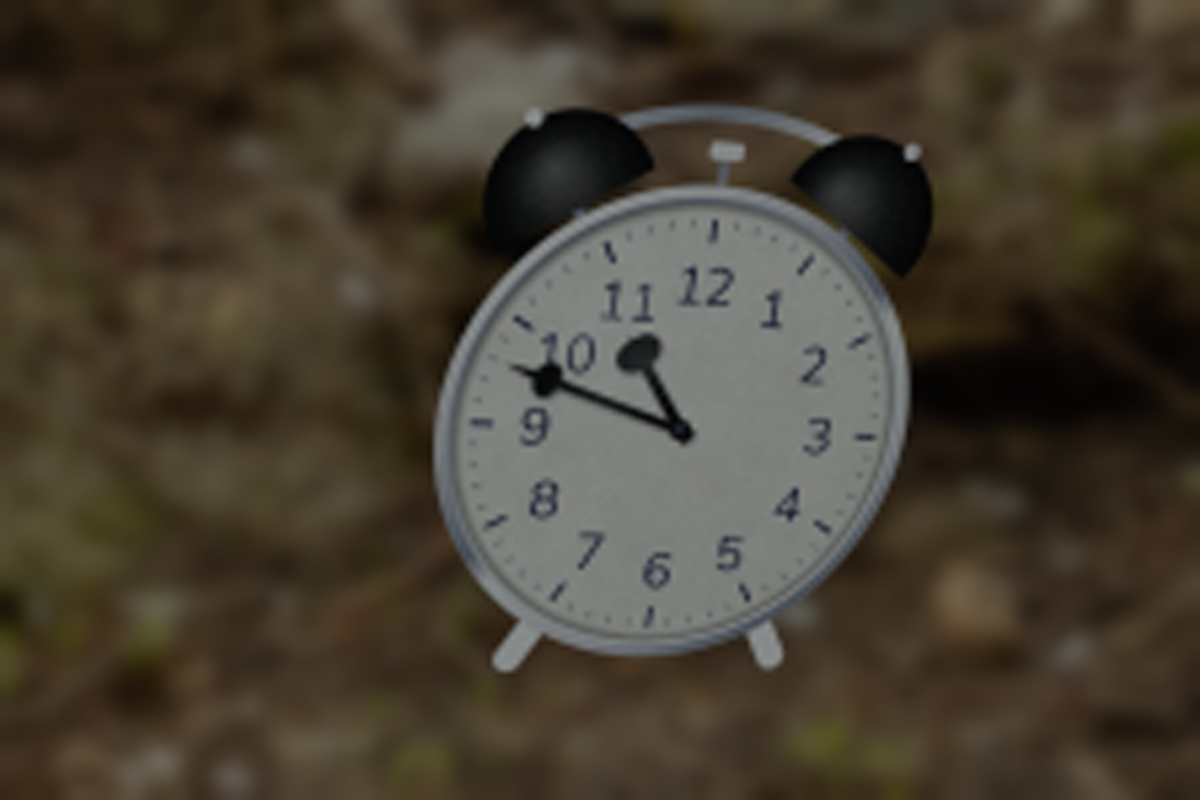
10 h 48 min
